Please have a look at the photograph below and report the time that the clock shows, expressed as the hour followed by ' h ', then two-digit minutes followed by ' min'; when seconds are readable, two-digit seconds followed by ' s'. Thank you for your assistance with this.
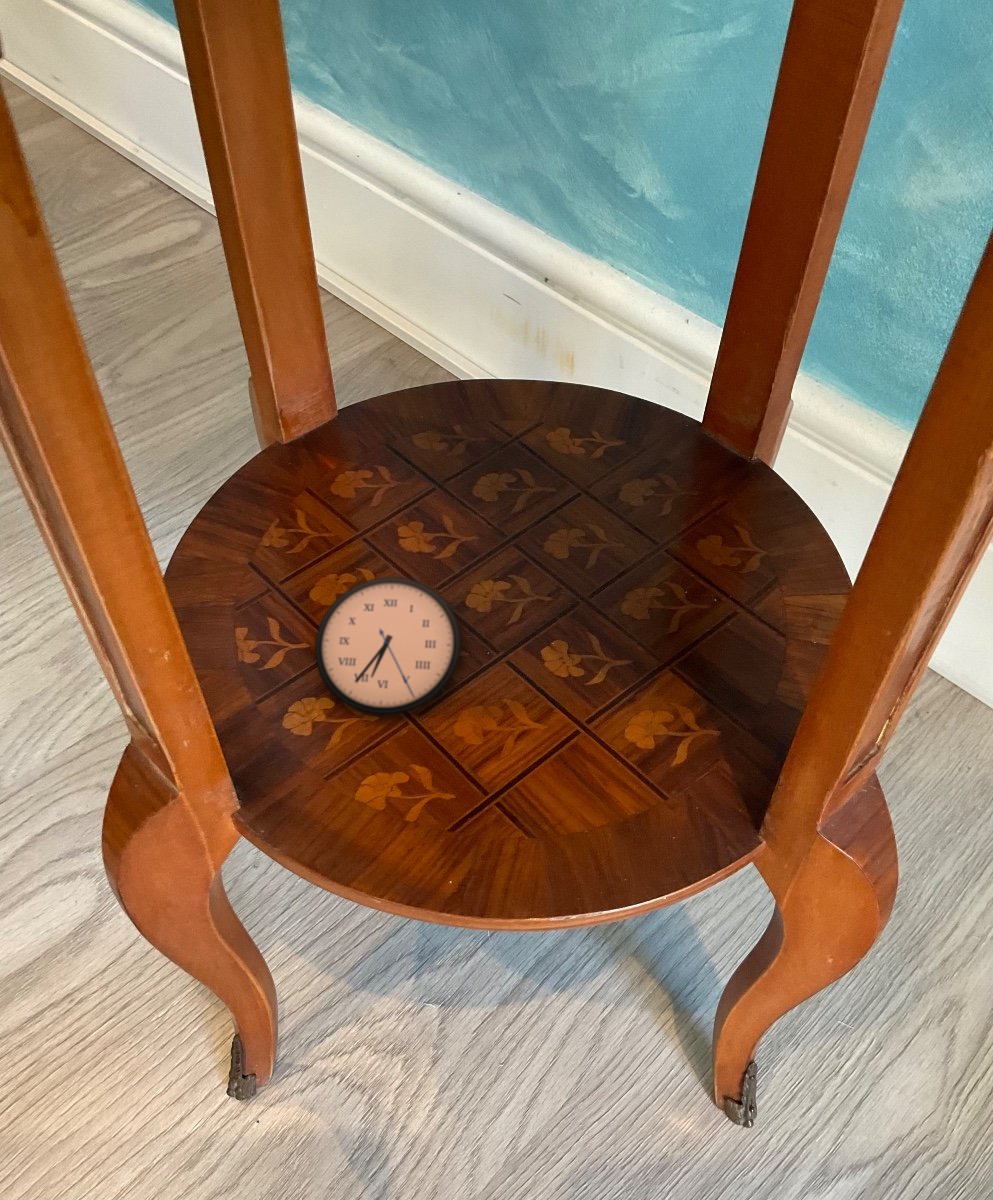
6 h 35 min 25 s
